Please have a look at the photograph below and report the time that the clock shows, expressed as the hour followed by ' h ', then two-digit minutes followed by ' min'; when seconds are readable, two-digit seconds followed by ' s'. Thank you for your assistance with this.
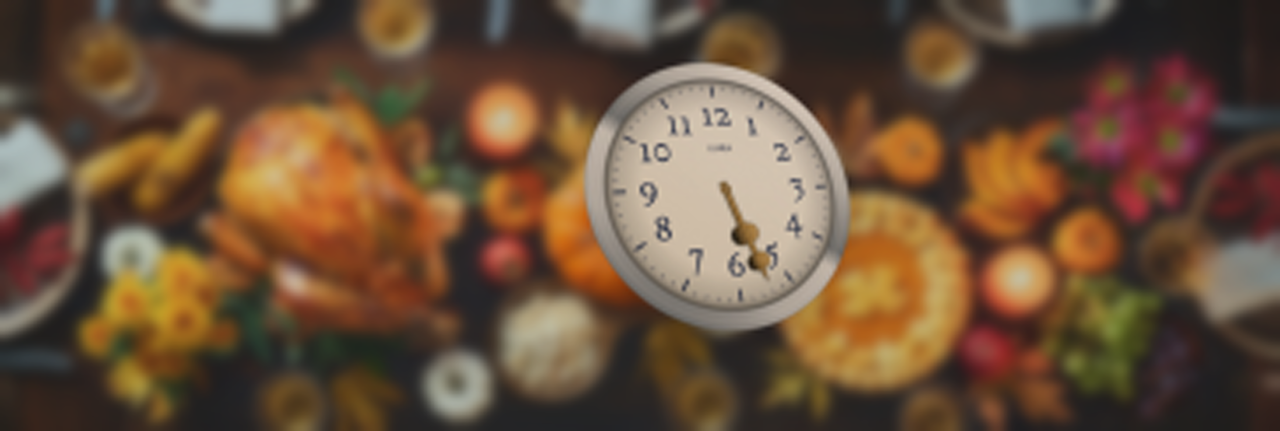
5 h 27 min
